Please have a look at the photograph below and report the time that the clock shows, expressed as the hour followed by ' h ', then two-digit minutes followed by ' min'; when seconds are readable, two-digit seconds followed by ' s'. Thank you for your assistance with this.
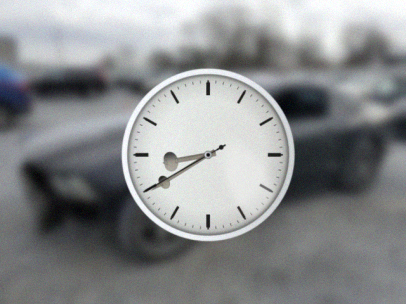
8 h 39 min 40 s
